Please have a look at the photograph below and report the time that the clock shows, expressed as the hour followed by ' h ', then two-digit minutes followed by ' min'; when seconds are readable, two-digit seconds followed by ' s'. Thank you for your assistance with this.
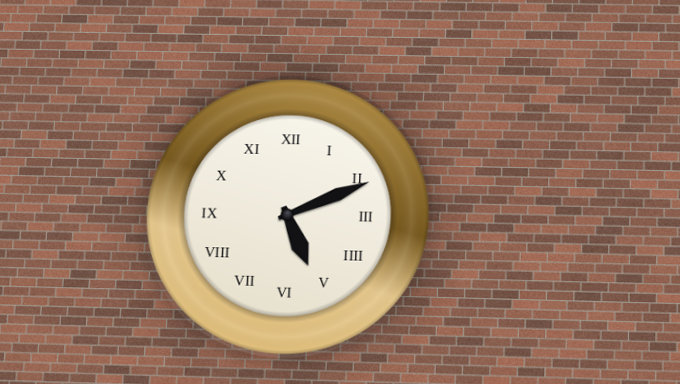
5 h 11 min
